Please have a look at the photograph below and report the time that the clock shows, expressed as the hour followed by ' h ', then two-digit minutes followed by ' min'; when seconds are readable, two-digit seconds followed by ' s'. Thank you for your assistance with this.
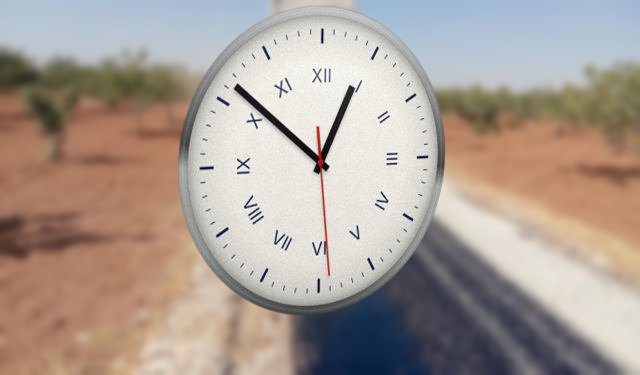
12 h 51 min 29 s
